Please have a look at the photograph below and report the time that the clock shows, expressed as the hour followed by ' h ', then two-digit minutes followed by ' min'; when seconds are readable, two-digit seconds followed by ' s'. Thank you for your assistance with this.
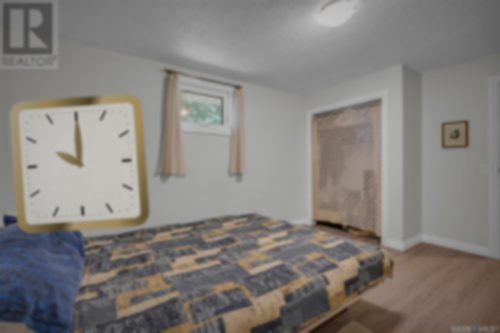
10 h 00 min
